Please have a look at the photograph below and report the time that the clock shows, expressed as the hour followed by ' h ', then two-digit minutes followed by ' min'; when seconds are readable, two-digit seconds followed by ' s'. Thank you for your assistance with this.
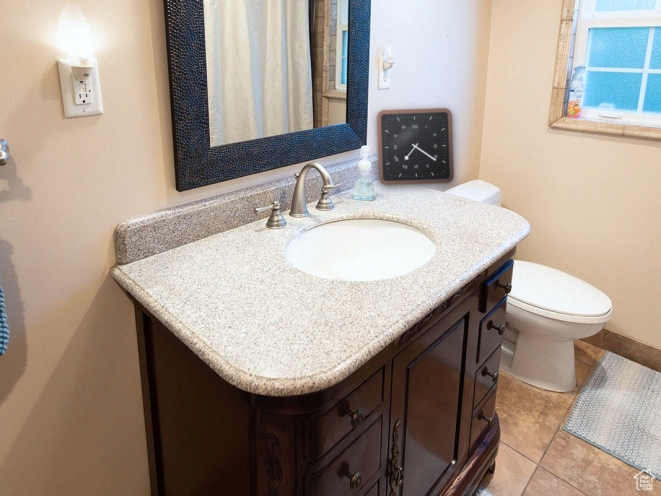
7 h 21 min
